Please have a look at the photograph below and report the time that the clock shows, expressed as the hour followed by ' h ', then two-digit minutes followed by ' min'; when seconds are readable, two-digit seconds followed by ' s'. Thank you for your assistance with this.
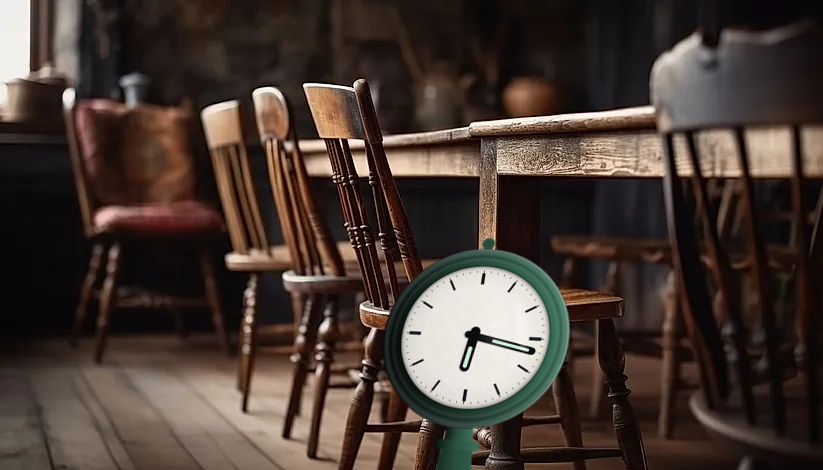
6 h 17 min
